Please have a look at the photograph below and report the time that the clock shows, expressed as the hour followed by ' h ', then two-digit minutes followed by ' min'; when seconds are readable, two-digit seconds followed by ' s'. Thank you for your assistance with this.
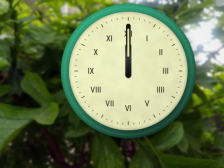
12 h 00 min
